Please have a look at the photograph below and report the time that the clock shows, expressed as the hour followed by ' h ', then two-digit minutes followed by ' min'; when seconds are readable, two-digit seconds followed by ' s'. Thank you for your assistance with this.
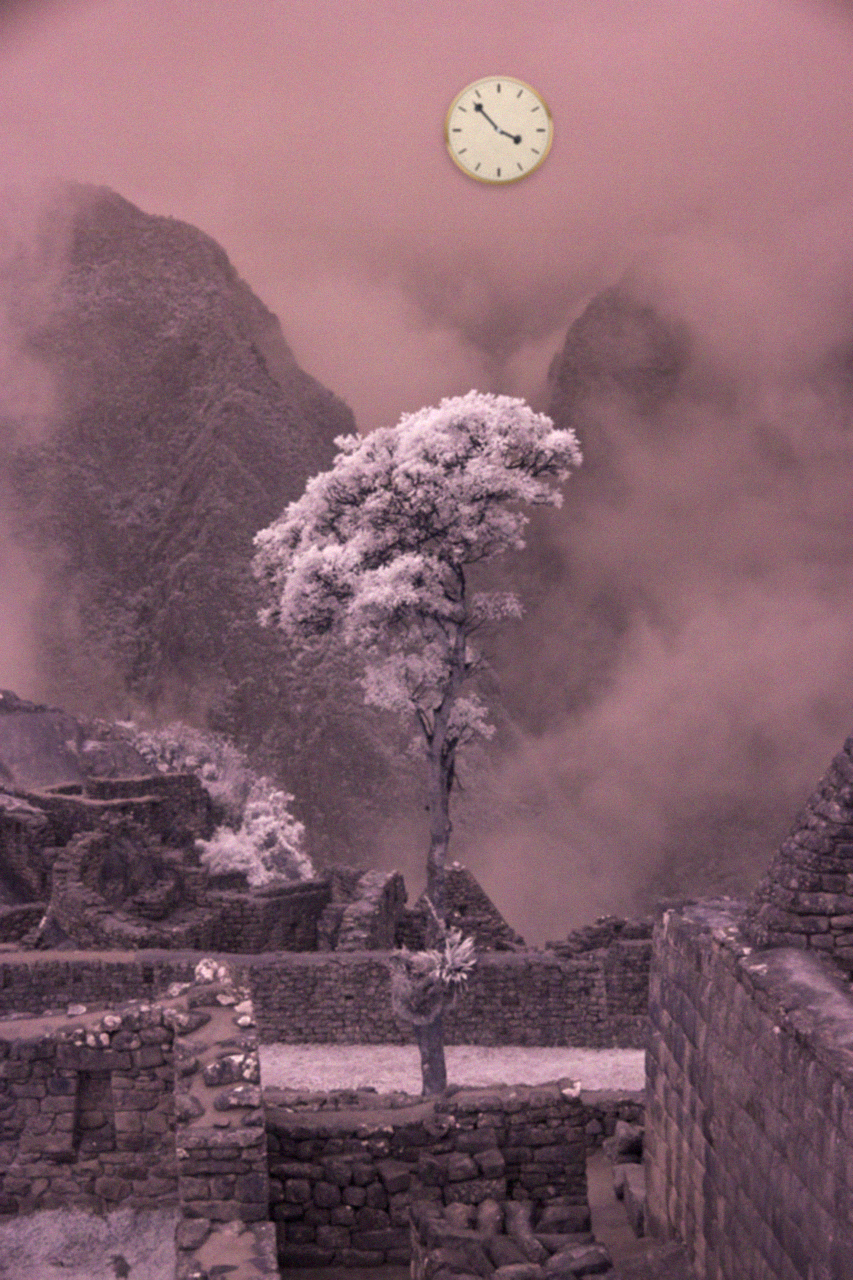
3 h 53 min
